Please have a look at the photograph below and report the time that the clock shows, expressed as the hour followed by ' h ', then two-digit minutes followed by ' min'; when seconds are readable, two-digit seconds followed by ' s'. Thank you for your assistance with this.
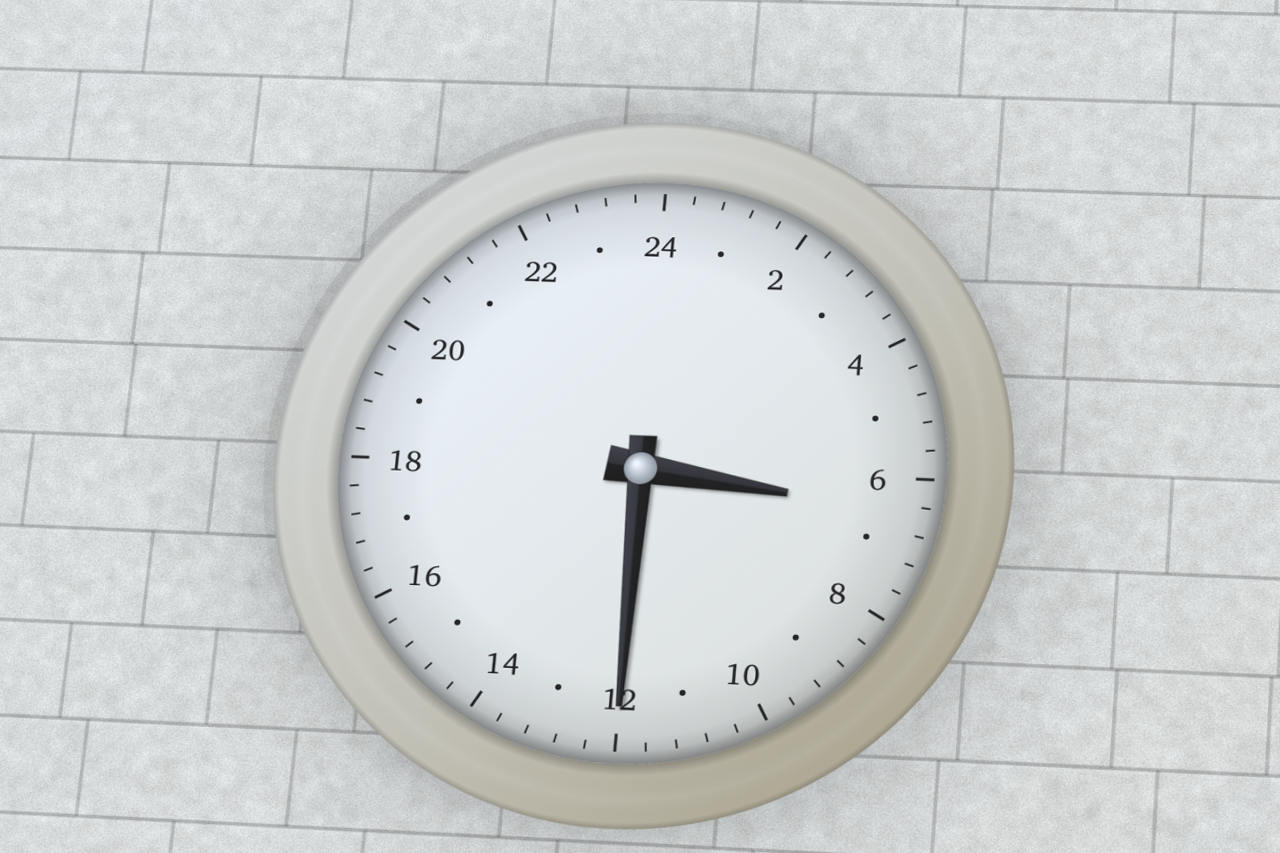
6 h 30 min
